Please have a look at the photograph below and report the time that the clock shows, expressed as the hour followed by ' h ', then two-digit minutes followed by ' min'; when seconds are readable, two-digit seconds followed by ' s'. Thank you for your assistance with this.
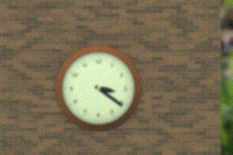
3 h 21 min
